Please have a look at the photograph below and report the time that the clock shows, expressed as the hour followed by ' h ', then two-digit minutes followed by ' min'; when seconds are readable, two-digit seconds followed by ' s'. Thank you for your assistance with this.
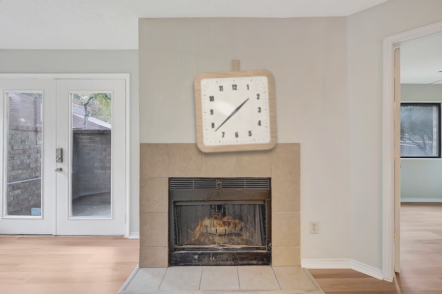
1 h 38 min
